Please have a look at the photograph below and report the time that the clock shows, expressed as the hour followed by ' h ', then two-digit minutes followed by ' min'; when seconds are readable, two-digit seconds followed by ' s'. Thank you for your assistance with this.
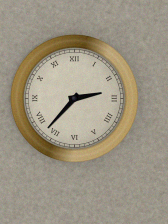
2 h 37 min
